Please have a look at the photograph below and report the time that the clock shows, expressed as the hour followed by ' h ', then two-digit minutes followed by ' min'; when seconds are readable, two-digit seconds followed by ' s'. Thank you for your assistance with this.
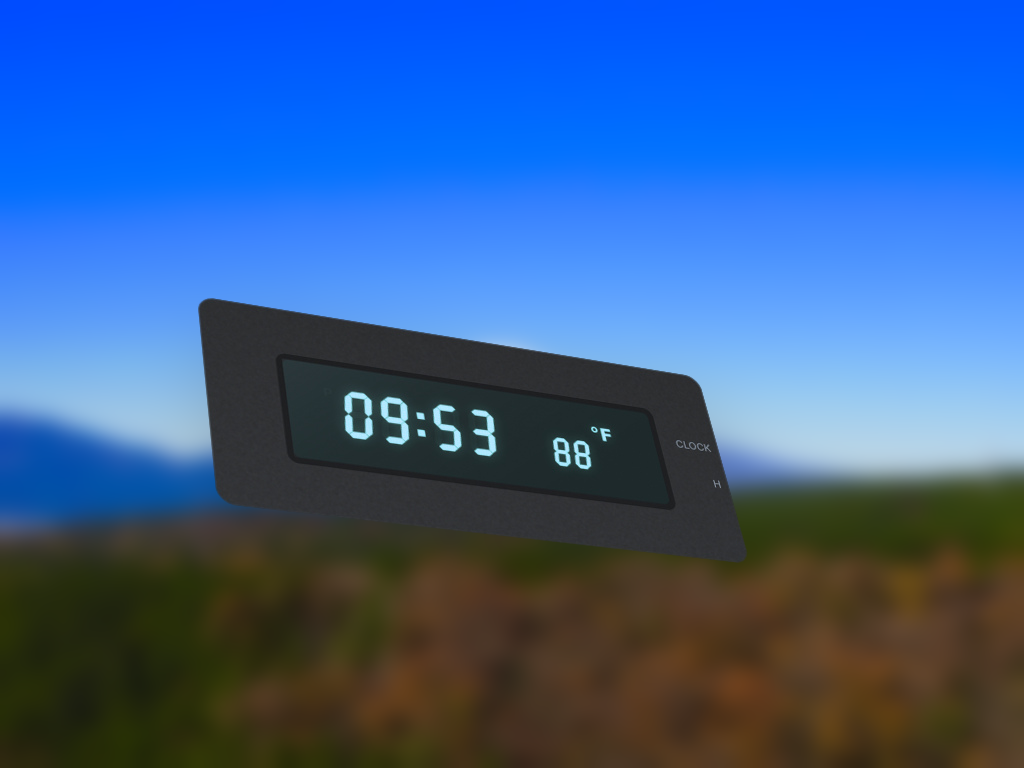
9 h 53 min
